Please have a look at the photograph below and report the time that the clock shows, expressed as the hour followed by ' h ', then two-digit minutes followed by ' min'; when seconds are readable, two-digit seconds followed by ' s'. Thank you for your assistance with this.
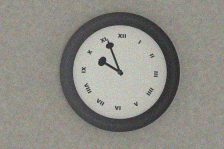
9 h 56 min
